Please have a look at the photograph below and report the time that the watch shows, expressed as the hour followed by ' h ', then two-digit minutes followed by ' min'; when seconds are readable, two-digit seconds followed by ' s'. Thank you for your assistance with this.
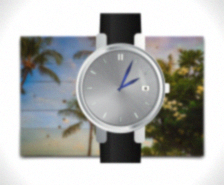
2 h 04 min
